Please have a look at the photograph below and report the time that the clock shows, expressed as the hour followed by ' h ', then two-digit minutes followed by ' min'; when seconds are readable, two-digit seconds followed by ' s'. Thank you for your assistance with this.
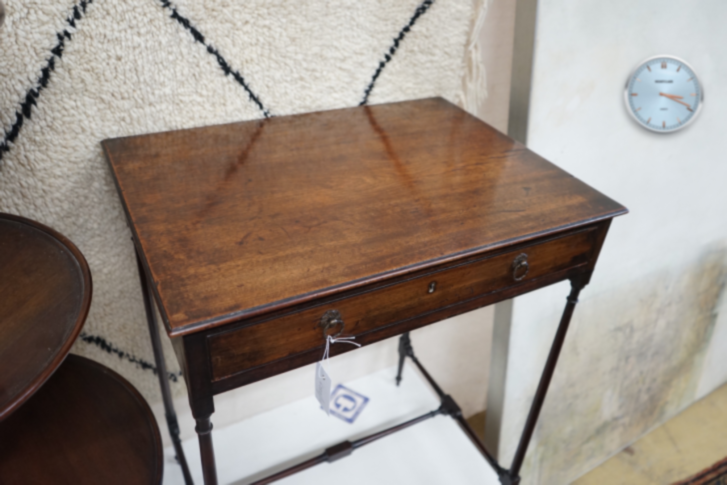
3 h 19 min
